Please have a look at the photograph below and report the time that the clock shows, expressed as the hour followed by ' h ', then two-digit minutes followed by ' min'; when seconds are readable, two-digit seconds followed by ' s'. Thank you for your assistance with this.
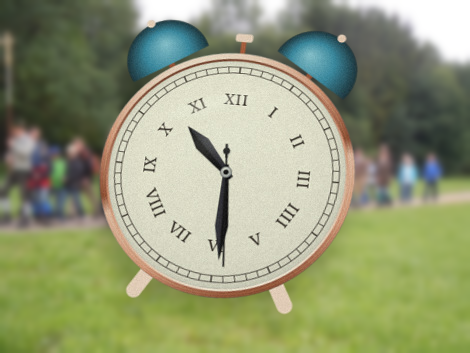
10 h 29 min 29 s
